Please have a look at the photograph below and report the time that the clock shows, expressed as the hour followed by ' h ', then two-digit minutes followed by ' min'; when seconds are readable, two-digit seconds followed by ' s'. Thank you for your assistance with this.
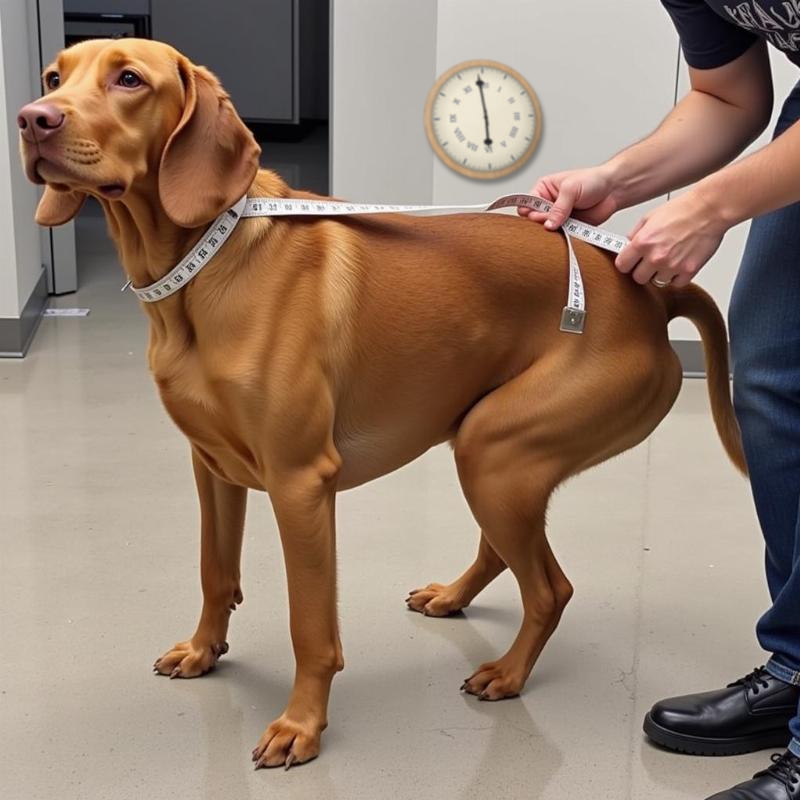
5 h 59 min
